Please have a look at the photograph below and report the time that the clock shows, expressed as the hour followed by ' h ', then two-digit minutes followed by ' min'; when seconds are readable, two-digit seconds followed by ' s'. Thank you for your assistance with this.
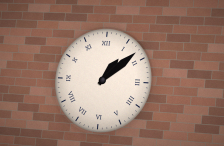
1 h 08 min
